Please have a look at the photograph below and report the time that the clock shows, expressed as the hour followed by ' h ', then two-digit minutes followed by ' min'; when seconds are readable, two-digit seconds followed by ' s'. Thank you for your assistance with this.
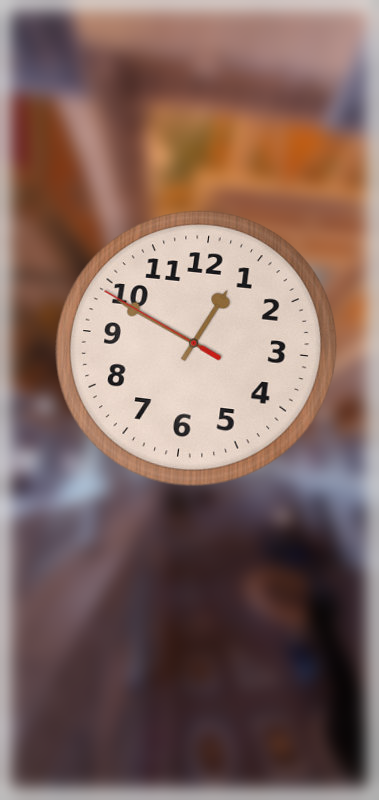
12 h 48 min 49 s
